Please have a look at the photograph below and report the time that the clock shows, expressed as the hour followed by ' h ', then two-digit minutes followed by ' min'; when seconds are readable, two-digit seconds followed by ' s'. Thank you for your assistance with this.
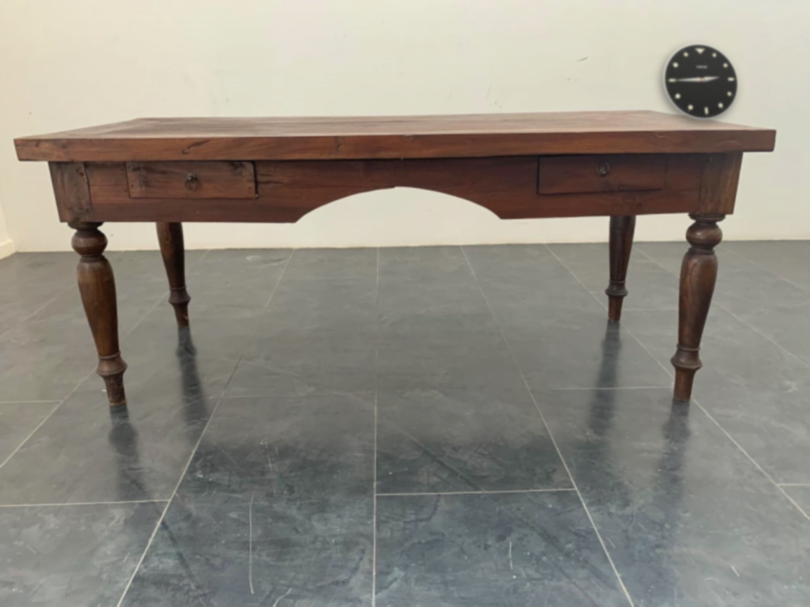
2 h 45 min
